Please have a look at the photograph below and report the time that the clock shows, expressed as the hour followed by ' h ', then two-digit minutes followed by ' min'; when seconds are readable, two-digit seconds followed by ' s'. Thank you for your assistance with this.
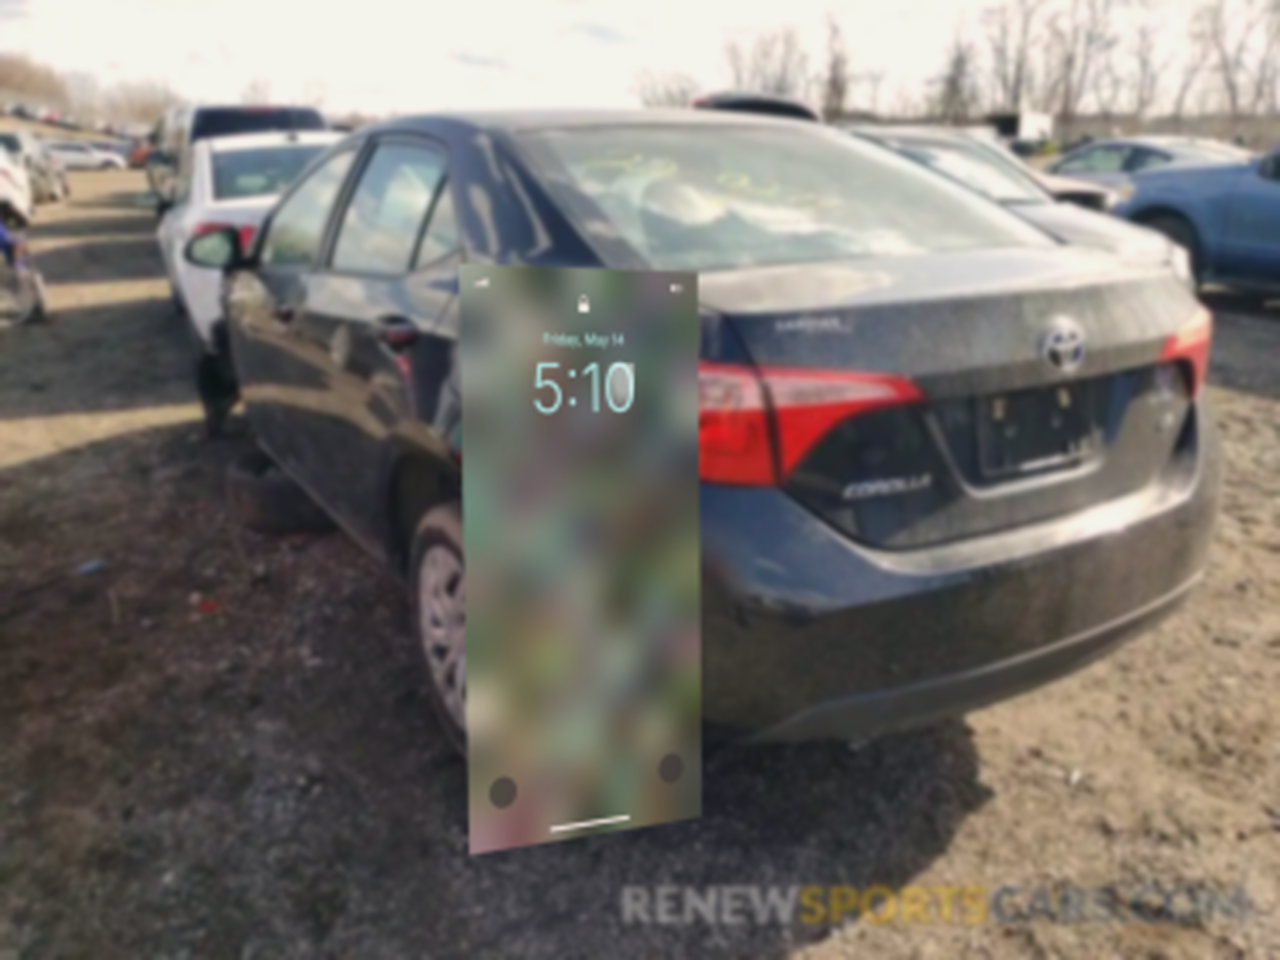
5 h 10 min
